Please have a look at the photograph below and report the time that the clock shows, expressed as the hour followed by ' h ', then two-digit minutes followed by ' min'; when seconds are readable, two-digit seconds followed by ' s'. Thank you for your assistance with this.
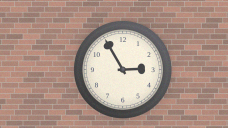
2 h 55 min
